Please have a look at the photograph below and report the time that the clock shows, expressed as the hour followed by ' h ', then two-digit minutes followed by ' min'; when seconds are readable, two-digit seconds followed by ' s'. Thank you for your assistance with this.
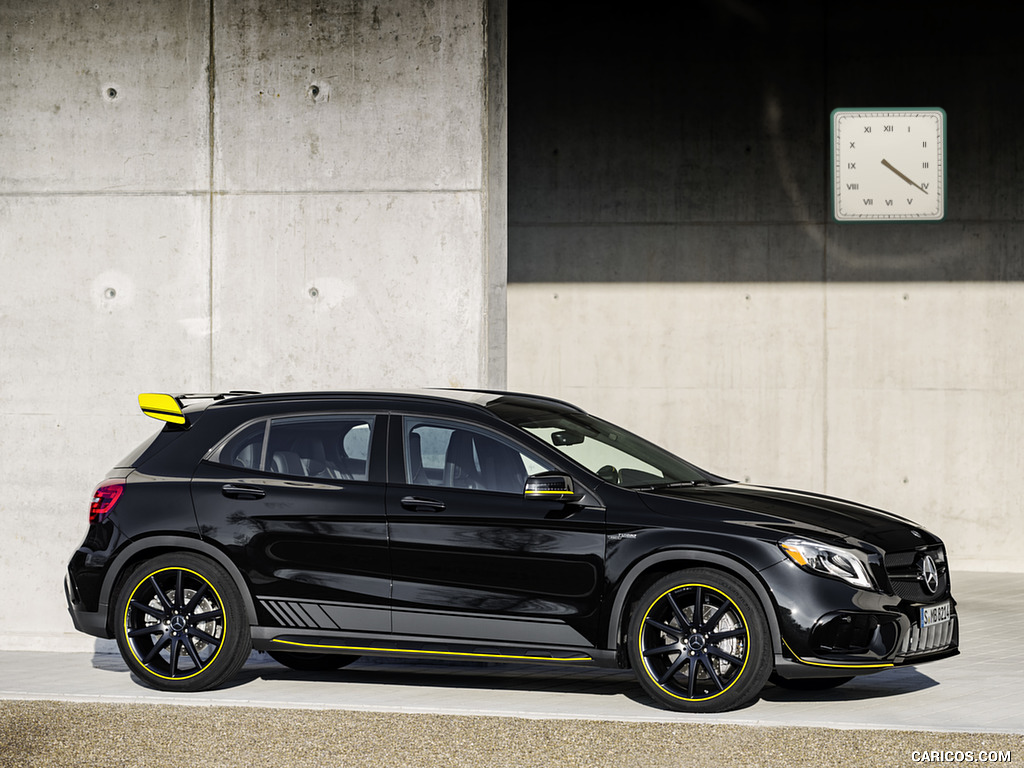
4 h 21 min
